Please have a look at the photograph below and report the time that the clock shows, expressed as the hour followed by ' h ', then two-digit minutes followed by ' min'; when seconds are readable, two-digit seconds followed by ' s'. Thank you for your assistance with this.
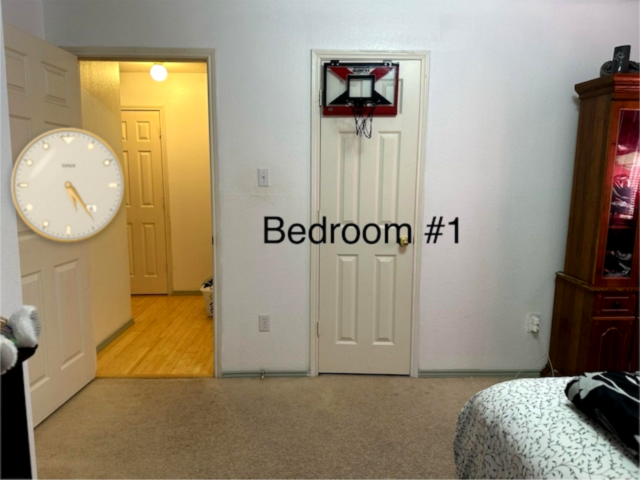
5 h 24 min
